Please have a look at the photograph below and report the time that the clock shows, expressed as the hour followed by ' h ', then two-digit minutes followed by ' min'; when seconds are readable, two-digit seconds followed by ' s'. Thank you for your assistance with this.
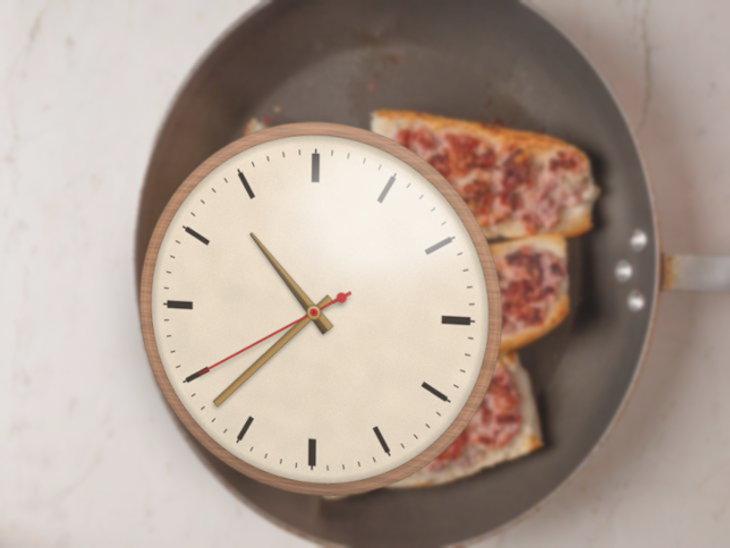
10 h 37 min 40 s
